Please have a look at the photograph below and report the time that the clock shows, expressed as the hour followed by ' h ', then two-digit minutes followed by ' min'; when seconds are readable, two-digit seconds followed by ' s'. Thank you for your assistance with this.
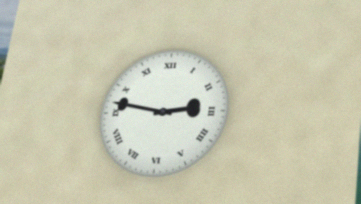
2 h 47 min
